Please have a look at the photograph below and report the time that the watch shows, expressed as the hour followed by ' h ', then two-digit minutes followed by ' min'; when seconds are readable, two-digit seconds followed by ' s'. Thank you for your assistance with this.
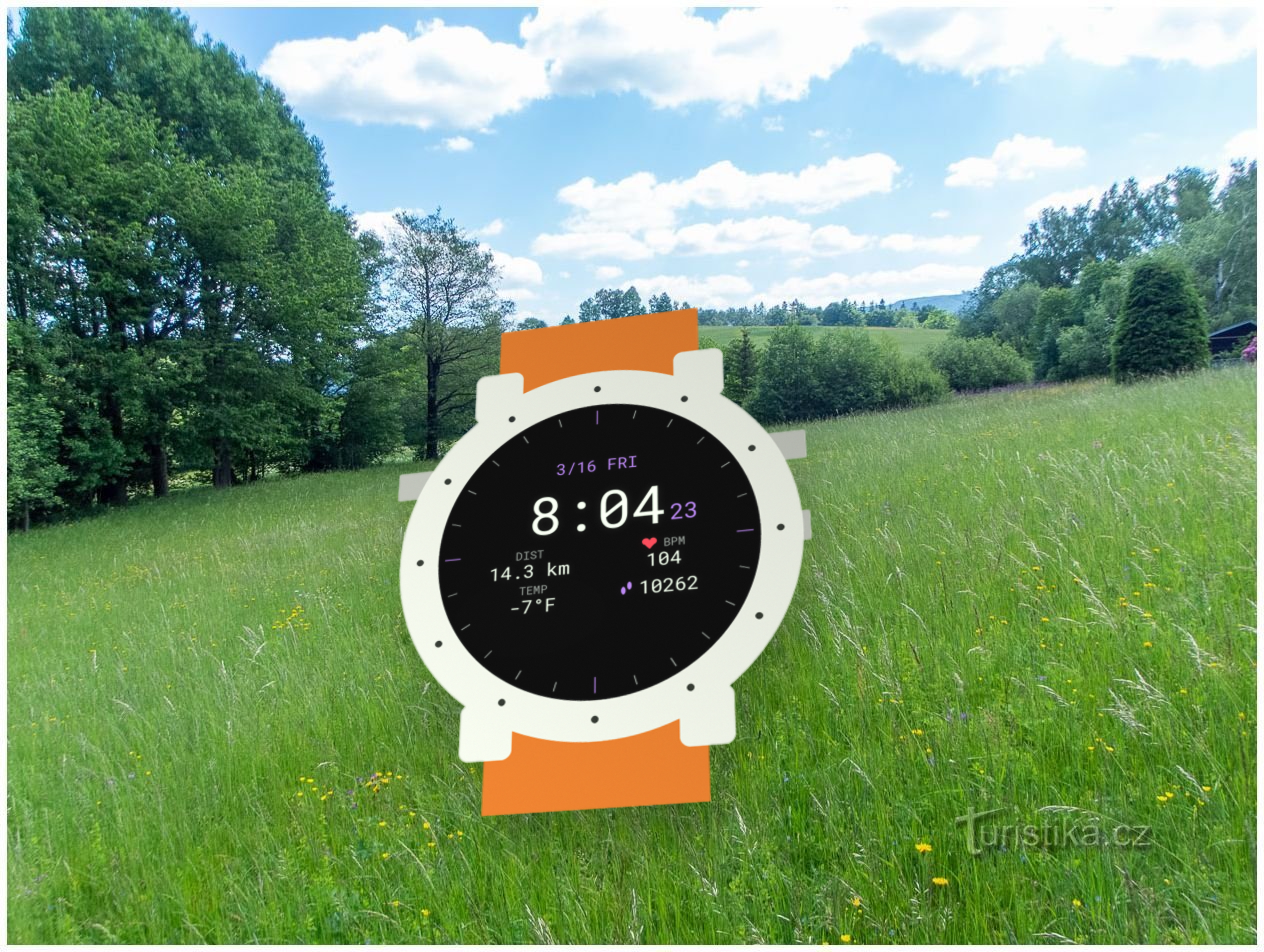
8 h 04 min 23 s
